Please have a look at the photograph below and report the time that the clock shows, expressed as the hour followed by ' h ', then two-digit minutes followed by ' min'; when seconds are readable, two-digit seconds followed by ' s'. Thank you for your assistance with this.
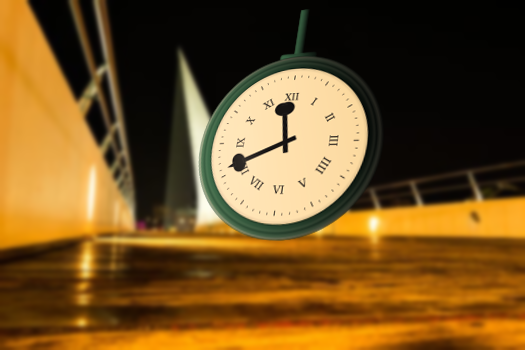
11 h 41 min
